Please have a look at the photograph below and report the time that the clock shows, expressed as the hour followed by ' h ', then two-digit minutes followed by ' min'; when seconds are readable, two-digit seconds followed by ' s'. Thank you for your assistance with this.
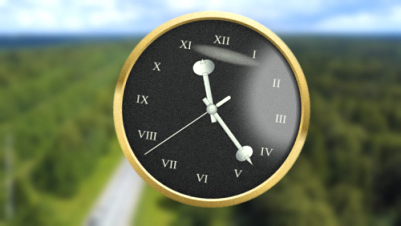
11 h 22 min 38 s
